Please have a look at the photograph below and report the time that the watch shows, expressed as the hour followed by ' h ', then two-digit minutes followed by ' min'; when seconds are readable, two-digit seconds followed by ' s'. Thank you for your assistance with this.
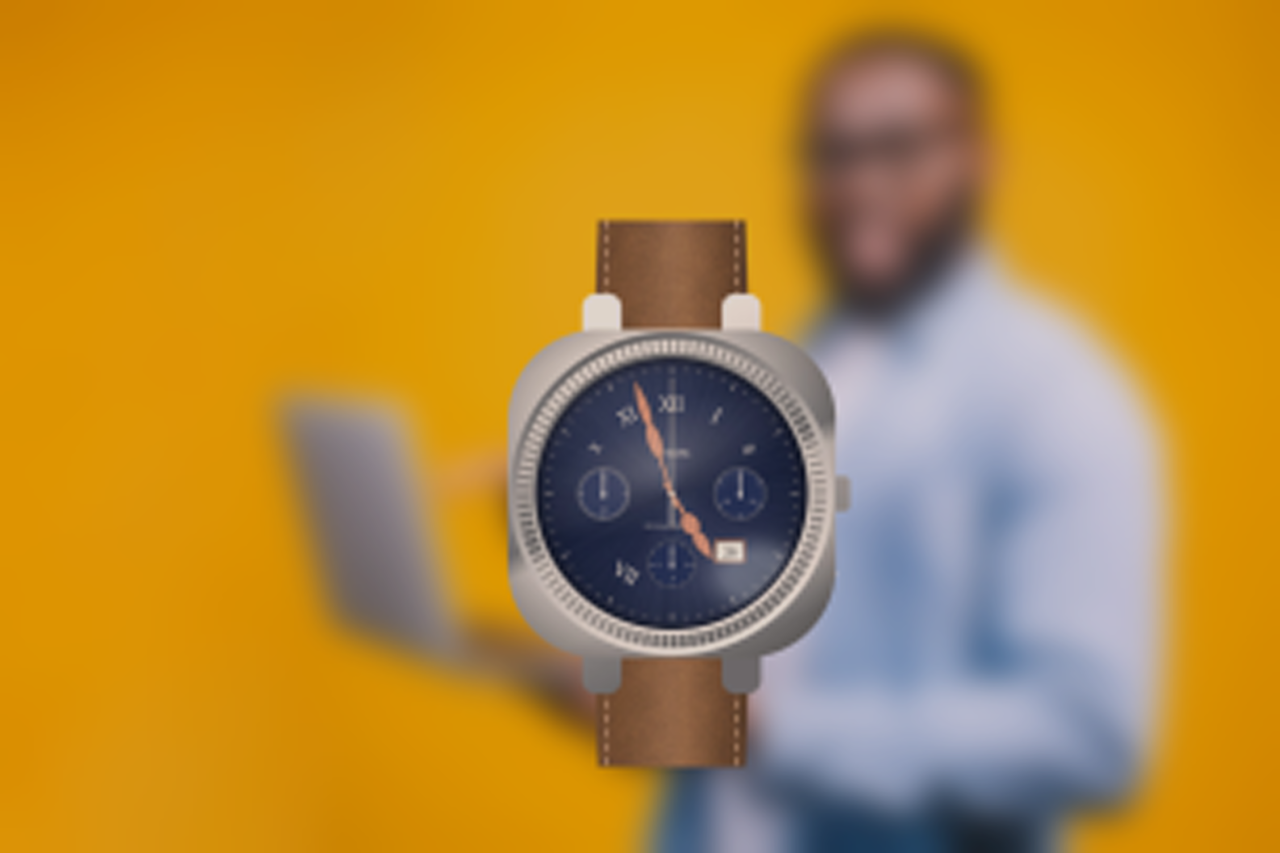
4 h 57 min
